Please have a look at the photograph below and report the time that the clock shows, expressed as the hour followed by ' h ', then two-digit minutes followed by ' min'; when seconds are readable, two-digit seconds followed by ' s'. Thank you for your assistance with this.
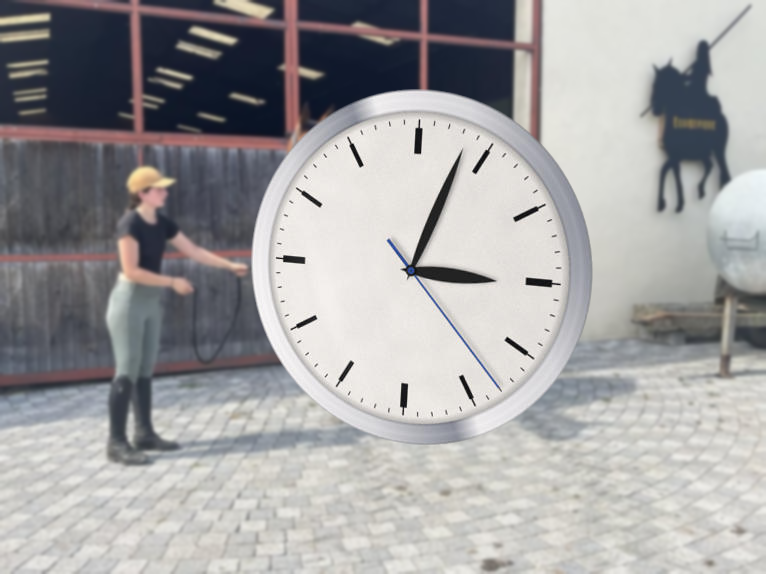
3 h 03 min 23 s
